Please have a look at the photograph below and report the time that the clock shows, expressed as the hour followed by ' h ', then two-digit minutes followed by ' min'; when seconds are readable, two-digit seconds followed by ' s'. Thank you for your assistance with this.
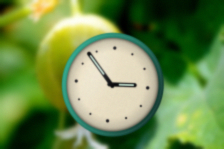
2 h 53 min
